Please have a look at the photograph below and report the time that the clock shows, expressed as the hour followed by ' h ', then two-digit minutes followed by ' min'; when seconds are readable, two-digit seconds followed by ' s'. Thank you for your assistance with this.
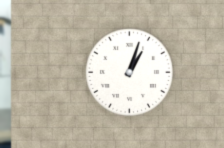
1 h 03 min
